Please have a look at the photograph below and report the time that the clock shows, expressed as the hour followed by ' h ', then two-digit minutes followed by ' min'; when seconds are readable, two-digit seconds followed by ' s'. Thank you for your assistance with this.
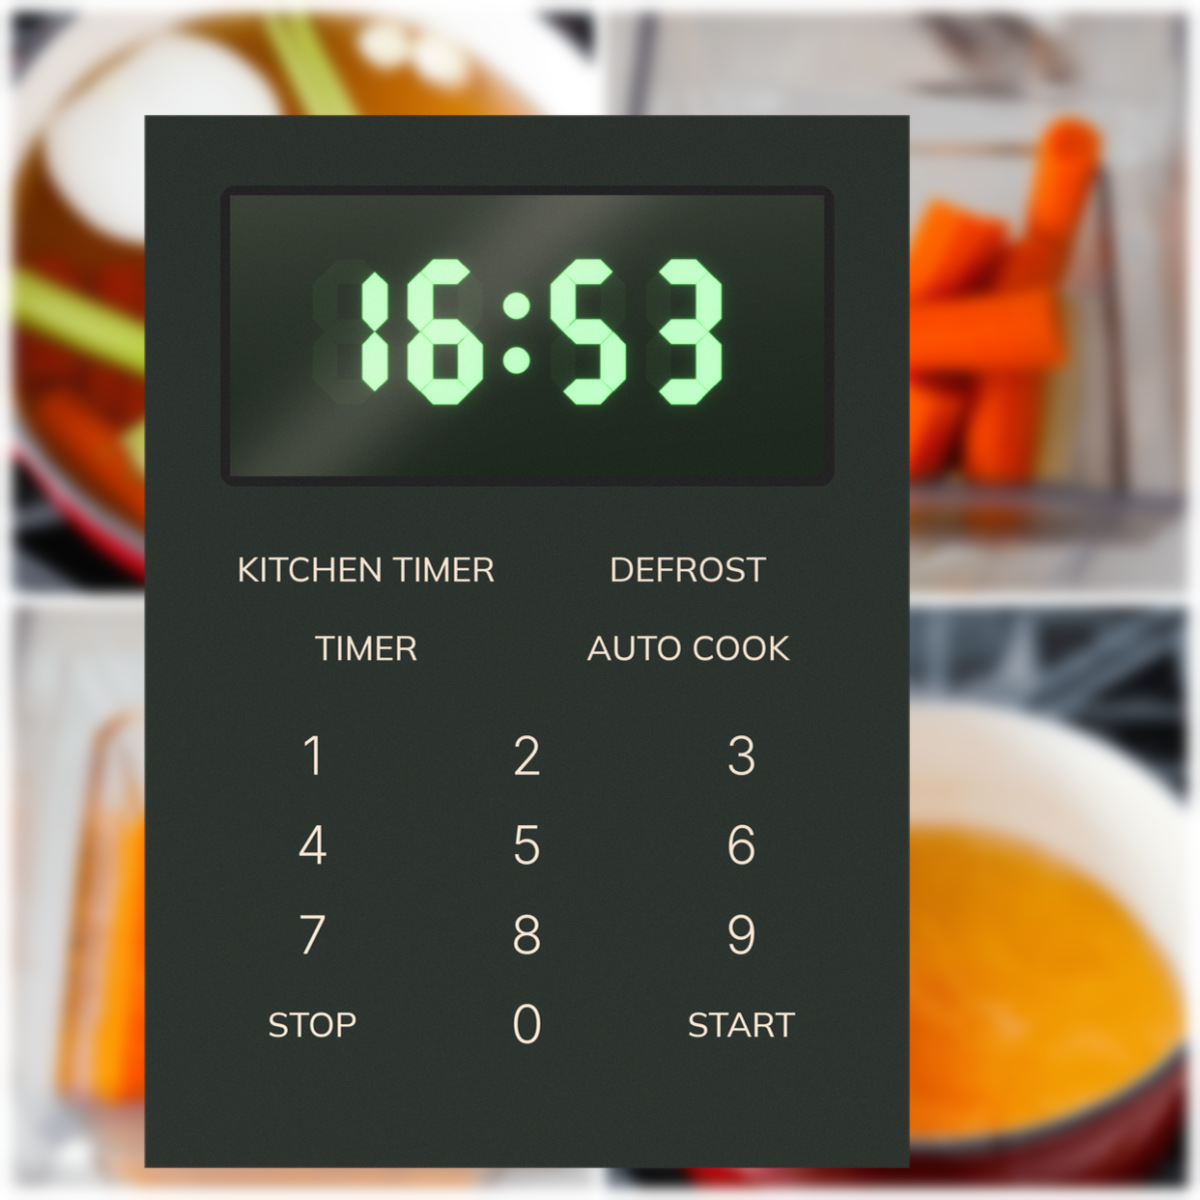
16 h 53 min
